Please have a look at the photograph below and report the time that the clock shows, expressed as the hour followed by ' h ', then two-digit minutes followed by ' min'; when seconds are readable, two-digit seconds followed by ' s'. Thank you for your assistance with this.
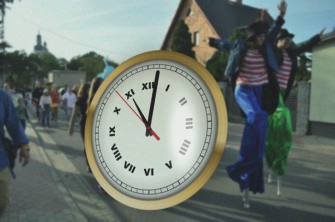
11 h 01 min 53 s
